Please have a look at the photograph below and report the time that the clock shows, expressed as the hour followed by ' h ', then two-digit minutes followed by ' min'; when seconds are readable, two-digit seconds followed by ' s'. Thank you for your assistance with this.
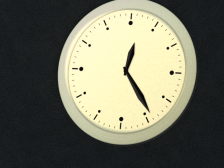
12 h 24 min
